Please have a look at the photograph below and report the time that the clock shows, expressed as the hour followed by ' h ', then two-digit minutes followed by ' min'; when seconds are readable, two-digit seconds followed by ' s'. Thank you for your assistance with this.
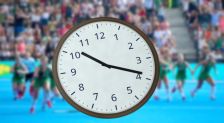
10 h 19 min
